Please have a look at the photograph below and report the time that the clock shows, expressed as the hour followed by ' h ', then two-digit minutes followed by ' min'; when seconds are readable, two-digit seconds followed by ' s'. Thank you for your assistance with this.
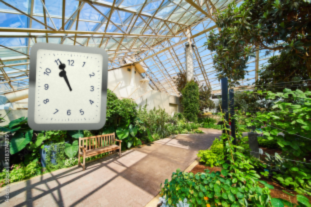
10 h 56 min
